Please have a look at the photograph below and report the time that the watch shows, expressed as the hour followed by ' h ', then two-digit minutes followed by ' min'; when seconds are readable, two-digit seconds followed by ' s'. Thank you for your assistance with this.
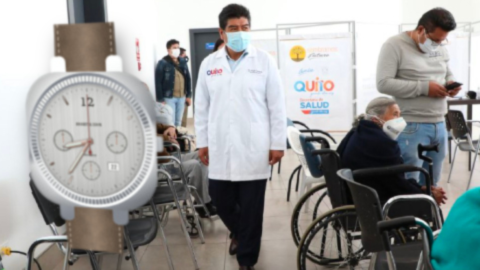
8 h 36 min
